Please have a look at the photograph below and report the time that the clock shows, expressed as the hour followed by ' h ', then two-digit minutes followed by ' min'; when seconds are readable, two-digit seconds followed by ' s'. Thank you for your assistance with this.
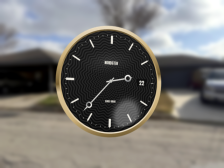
2 h 37 min
